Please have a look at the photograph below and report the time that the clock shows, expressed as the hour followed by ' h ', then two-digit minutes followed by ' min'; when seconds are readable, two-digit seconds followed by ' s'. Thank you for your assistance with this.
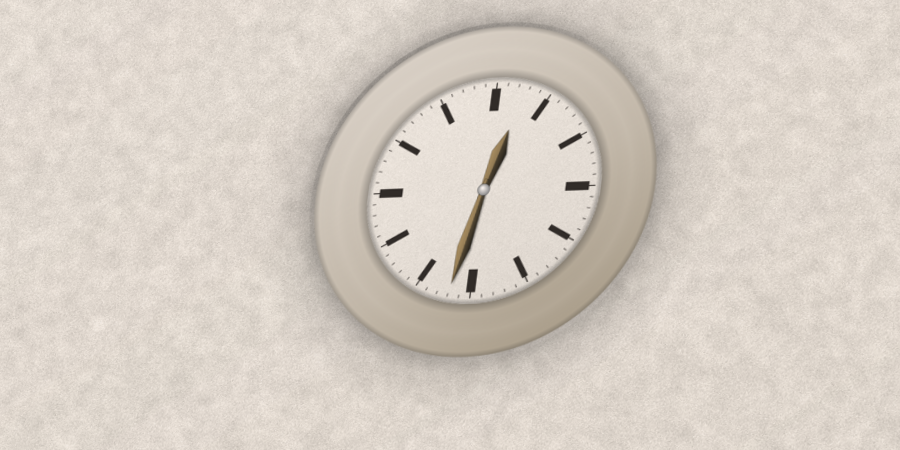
12 h 32 min
